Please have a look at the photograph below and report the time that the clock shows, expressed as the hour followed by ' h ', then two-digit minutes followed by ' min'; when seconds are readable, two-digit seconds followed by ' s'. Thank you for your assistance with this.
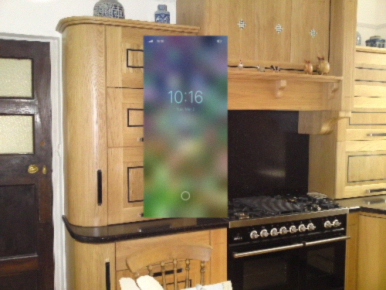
10 h 16 min
